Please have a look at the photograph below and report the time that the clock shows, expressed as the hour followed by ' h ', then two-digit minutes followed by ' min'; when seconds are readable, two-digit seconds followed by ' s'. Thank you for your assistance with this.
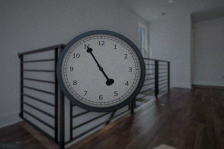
4 h 55 min
